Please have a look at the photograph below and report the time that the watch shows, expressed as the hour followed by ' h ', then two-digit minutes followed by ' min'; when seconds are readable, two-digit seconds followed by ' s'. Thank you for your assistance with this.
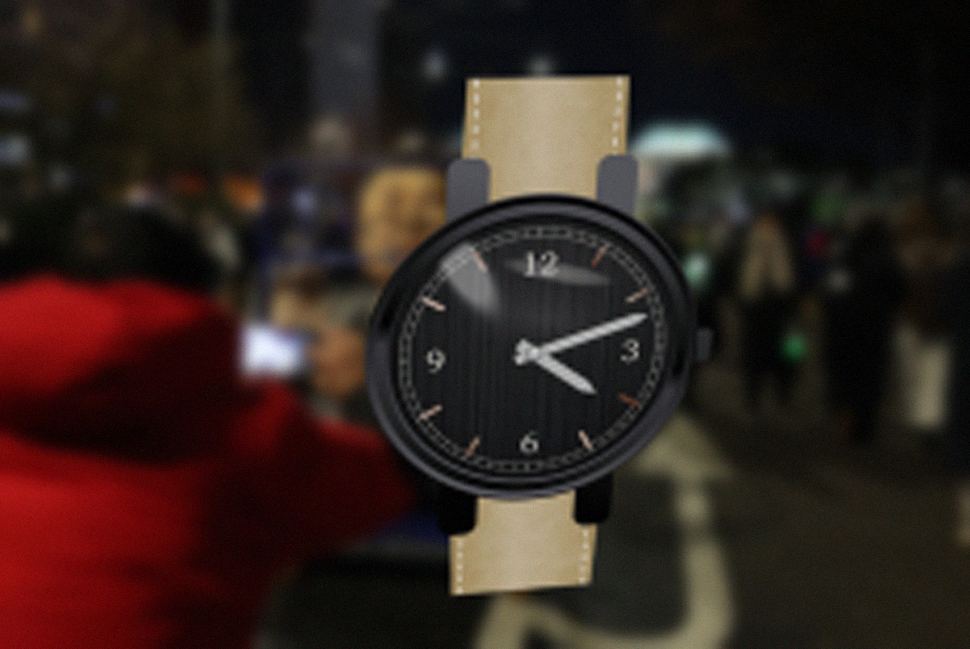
4 h 12 min
